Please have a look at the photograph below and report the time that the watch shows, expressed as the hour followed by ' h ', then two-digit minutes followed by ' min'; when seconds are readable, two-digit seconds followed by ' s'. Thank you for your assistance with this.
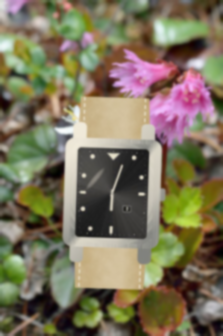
6 h 03 min
